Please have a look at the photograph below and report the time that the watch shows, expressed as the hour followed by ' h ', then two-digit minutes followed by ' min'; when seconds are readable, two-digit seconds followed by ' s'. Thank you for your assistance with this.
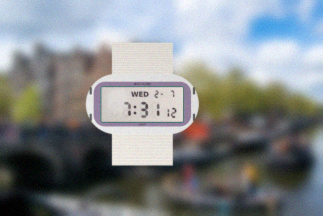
7 h 31 min 12 s
